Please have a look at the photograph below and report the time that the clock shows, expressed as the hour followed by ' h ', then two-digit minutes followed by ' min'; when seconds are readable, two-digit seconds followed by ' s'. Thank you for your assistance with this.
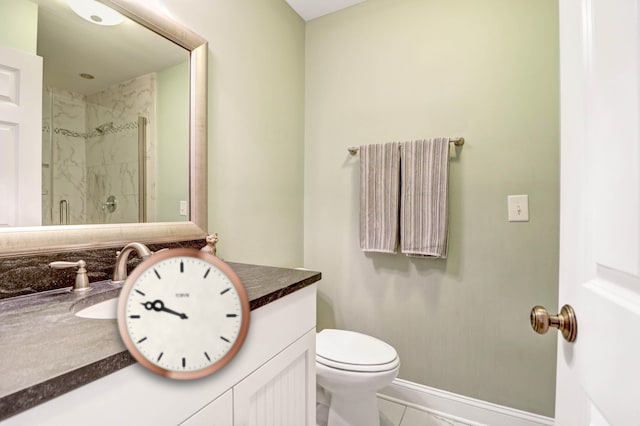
9 h 48 min
